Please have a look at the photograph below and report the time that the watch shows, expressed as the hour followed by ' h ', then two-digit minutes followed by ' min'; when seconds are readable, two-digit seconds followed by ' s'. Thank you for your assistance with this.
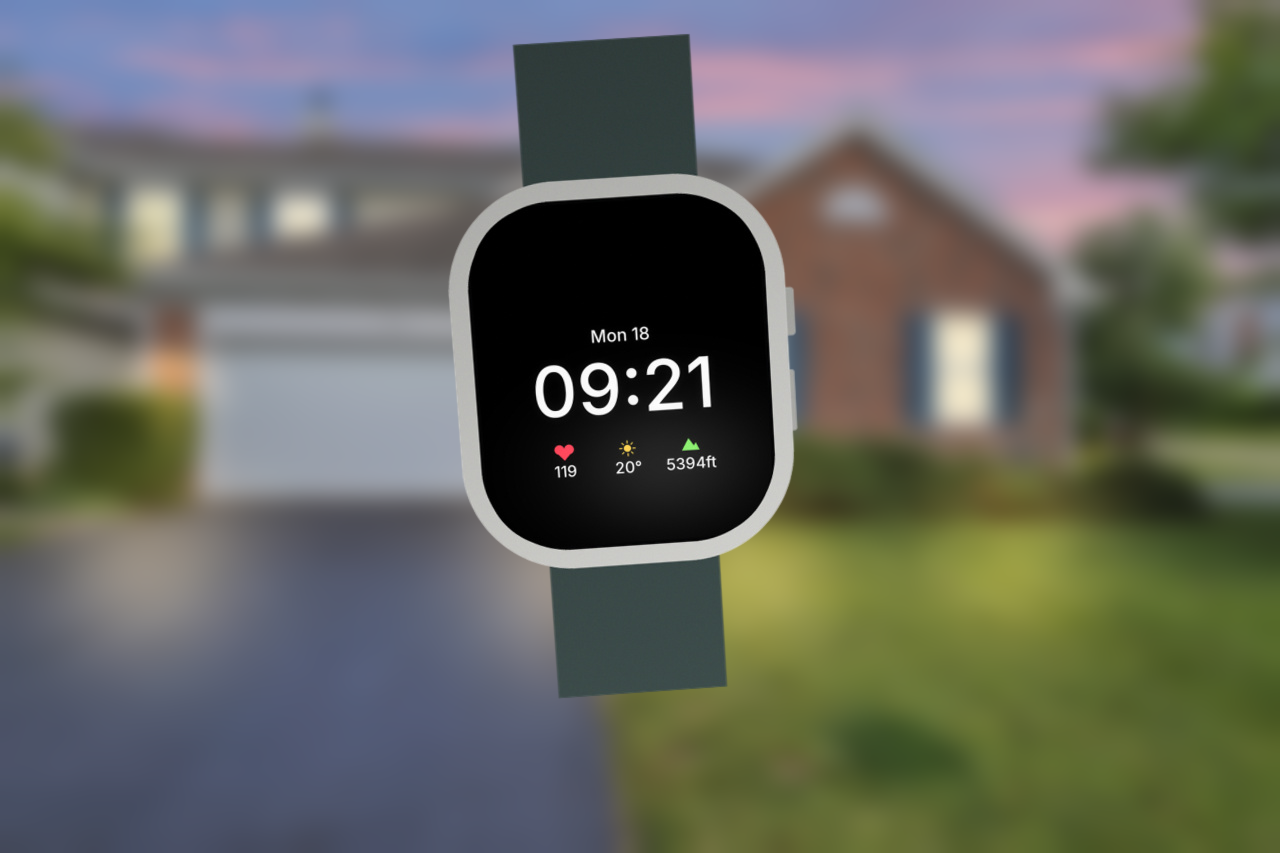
9 h 21 min
